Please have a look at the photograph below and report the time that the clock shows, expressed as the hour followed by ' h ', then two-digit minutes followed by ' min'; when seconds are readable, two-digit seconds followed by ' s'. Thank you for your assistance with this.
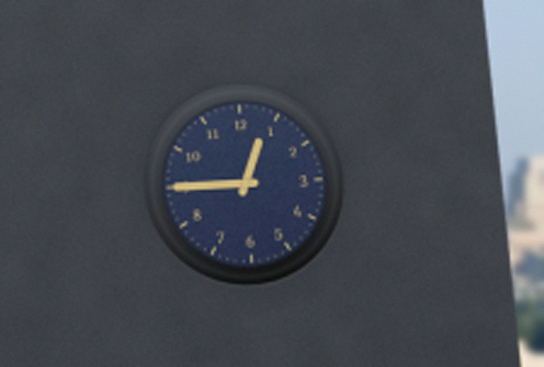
12 h 45 min
